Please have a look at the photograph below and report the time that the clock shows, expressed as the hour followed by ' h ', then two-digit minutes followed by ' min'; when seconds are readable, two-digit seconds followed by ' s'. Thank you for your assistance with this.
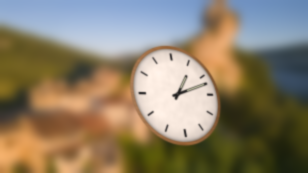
1 h 12 min
